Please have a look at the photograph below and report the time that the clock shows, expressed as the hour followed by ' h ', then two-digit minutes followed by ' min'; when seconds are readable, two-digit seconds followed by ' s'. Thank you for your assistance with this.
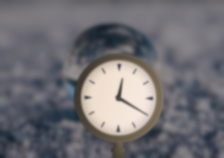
12 h 20 min
